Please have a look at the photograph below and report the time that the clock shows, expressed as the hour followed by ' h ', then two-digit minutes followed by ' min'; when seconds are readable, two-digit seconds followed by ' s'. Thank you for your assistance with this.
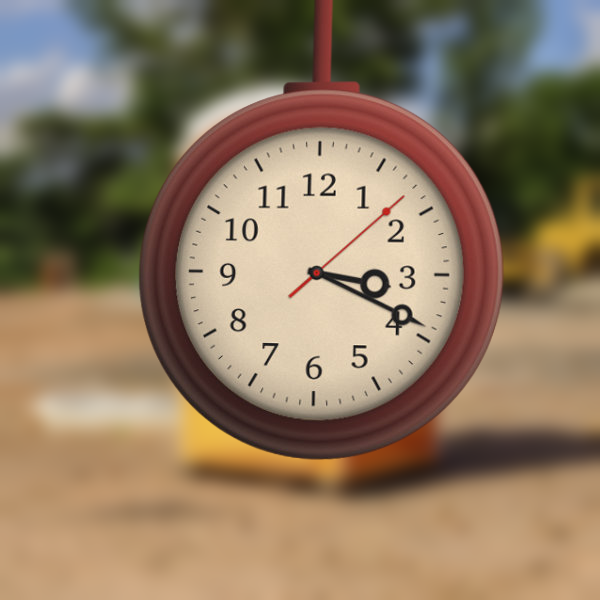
3 h 19 min 08 s
